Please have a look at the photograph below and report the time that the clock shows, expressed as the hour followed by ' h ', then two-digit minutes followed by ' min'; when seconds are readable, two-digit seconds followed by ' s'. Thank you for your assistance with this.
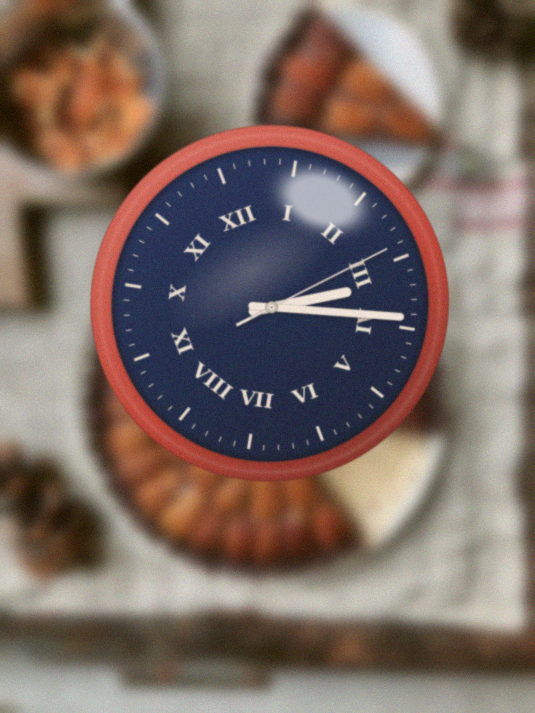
3 h 19 min 14 s
